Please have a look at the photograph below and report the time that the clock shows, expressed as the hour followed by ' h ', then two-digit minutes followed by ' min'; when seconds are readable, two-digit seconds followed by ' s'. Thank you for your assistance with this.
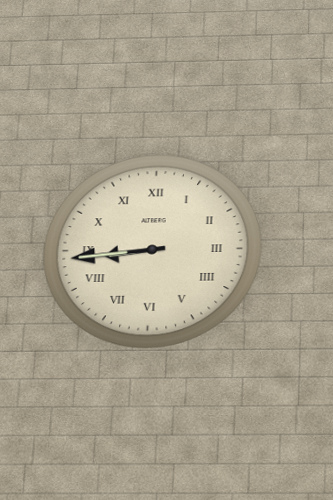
8 h 44 min
